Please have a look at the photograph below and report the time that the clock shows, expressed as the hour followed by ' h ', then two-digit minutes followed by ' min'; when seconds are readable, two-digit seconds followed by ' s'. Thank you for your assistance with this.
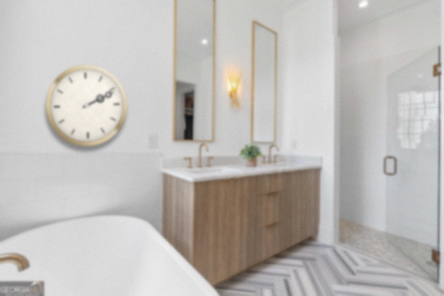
2 h 11 min
